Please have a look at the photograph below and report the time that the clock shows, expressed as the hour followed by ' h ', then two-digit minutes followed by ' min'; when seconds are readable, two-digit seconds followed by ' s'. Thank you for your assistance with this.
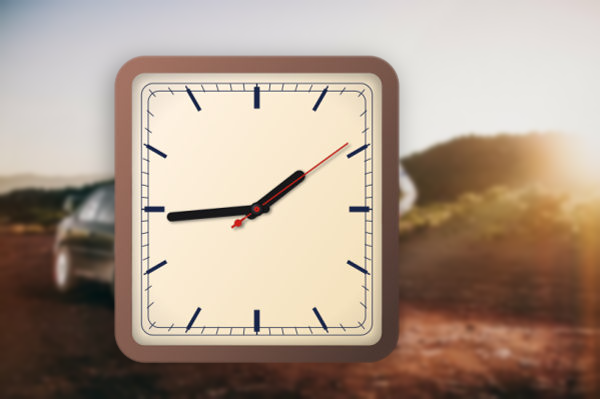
1 h 44 min 09 s
